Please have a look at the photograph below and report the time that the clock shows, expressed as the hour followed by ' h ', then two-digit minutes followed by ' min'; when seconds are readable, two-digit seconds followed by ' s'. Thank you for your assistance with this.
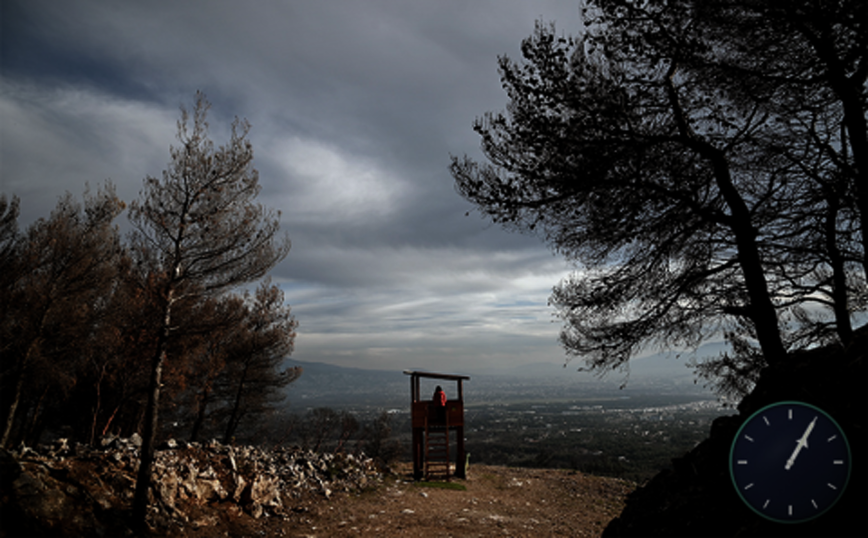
1 h 05 min
